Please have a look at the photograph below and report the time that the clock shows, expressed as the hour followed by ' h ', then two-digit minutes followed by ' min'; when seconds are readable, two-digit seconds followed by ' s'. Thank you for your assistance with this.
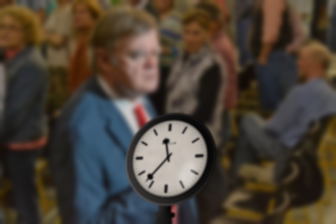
11 h 37 min
